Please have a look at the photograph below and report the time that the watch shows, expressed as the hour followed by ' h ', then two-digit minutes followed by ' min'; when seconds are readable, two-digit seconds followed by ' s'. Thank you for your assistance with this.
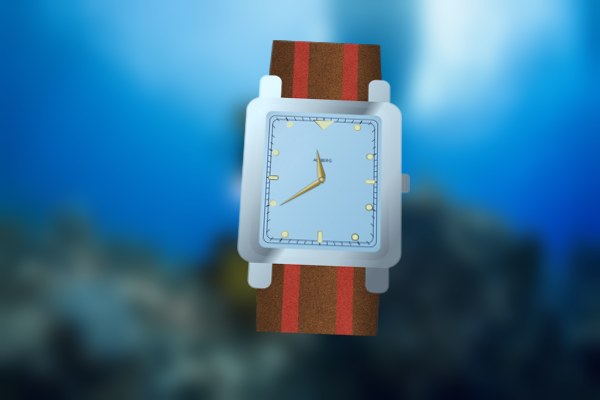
11 h 39 min
